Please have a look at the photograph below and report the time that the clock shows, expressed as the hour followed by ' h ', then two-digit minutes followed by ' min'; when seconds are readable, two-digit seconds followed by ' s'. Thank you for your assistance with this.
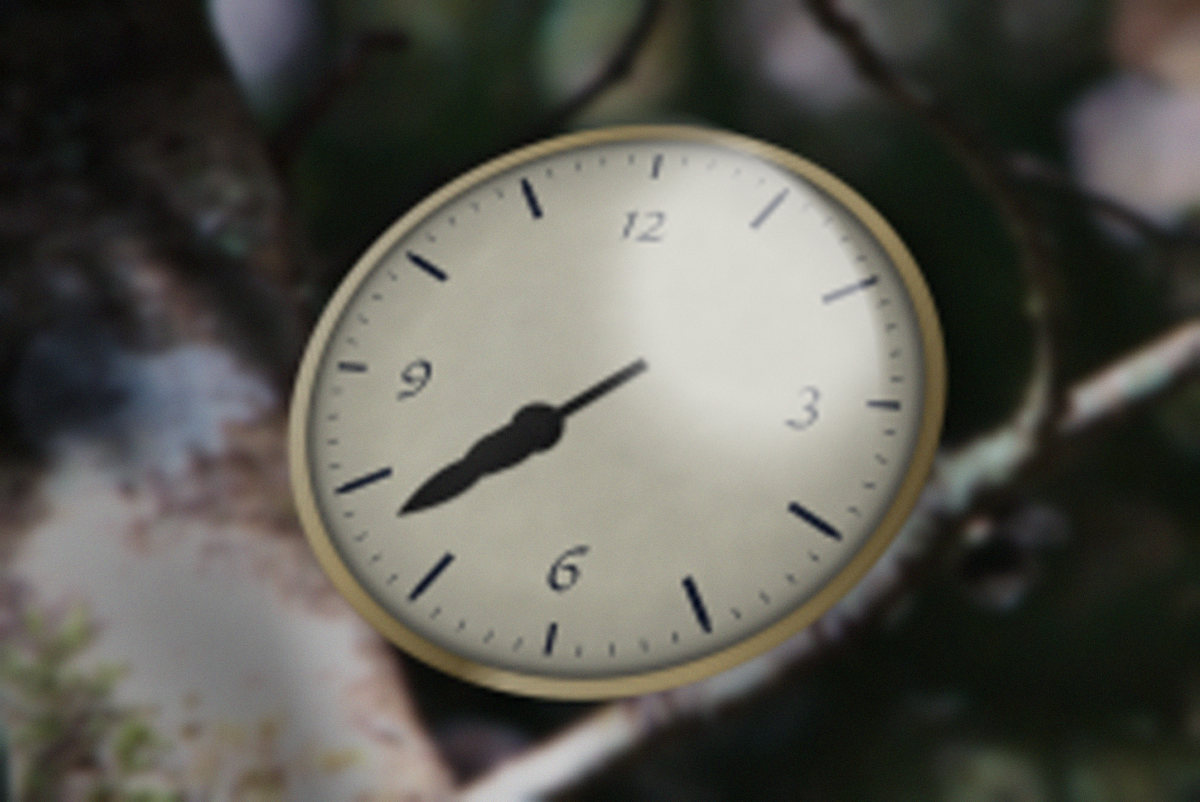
7 h 38 min
